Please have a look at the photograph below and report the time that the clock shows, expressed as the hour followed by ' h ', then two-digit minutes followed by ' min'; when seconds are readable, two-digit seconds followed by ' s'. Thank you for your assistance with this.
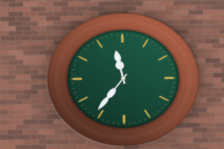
11 h 36 min
